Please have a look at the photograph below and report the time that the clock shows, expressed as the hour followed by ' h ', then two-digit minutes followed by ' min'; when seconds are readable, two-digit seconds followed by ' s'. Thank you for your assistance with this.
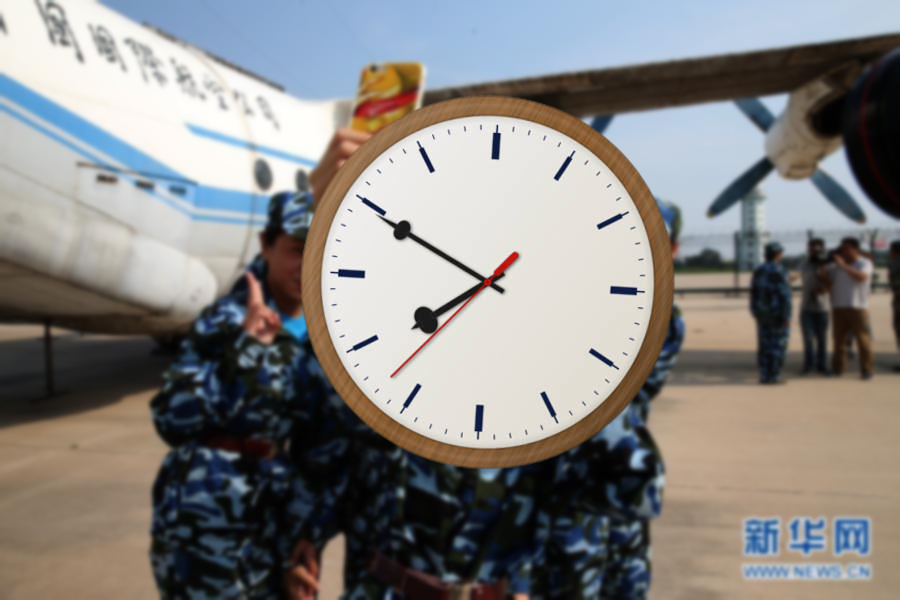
7 h 49 min 37 s
